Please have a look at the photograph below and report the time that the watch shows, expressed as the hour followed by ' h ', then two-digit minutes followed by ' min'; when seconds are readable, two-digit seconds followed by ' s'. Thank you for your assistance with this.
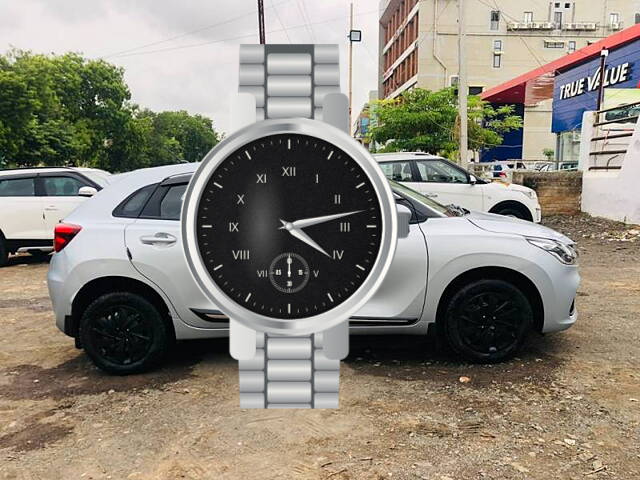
4 h 13 min
